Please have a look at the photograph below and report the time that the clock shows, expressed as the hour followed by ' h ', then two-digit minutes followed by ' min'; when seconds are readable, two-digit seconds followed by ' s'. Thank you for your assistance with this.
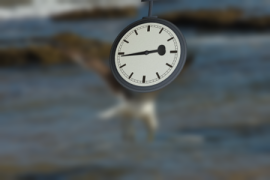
2 h 44 min
